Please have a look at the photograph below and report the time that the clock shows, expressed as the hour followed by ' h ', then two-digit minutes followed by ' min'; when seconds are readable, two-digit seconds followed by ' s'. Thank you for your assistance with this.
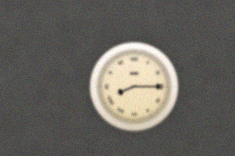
8 h 15 min
